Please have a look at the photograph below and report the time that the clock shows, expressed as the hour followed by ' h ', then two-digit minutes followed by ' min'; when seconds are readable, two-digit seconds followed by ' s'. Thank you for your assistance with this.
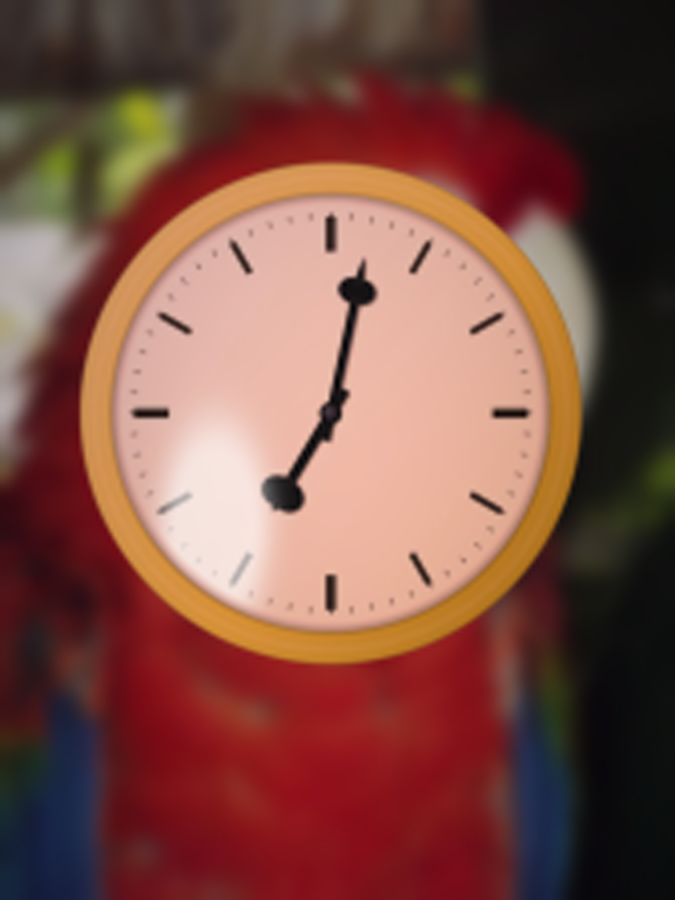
7 h 02 min
